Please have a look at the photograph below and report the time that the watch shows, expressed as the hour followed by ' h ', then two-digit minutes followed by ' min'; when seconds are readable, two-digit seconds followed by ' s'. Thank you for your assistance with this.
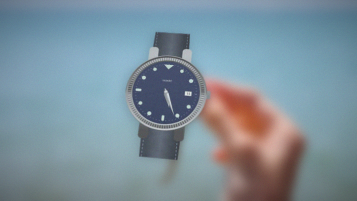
5 h 26 min
